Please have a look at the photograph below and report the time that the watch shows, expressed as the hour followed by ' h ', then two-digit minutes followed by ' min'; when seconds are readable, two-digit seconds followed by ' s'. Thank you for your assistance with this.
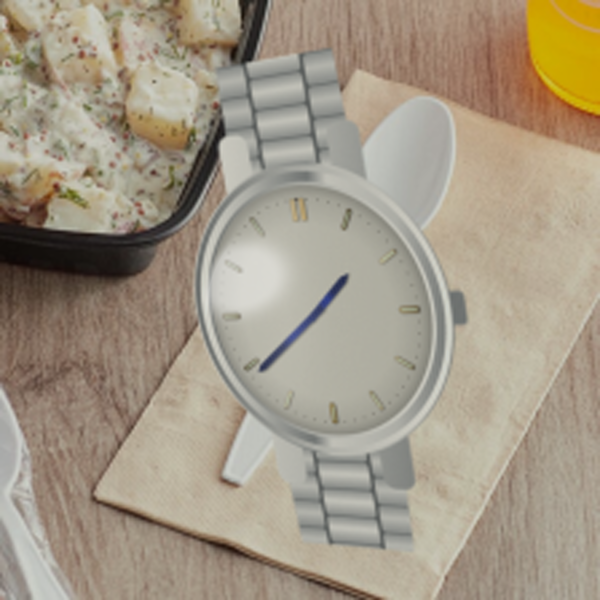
1 h 39 min
